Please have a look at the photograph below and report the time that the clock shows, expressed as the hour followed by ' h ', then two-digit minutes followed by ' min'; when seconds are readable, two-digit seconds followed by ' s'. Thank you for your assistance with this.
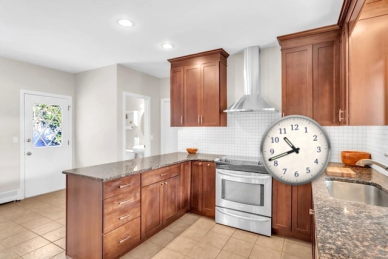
10 h 42 min
